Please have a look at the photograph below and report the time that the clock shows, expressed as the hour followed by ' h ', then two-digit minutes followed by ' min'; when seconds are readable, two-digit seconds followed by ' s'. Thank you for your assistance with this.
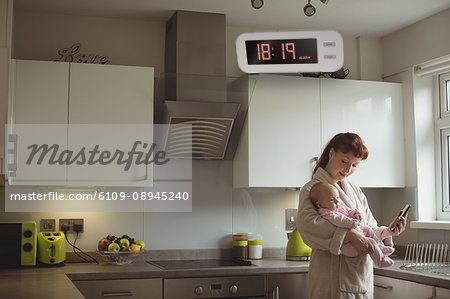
18 h 19 min
